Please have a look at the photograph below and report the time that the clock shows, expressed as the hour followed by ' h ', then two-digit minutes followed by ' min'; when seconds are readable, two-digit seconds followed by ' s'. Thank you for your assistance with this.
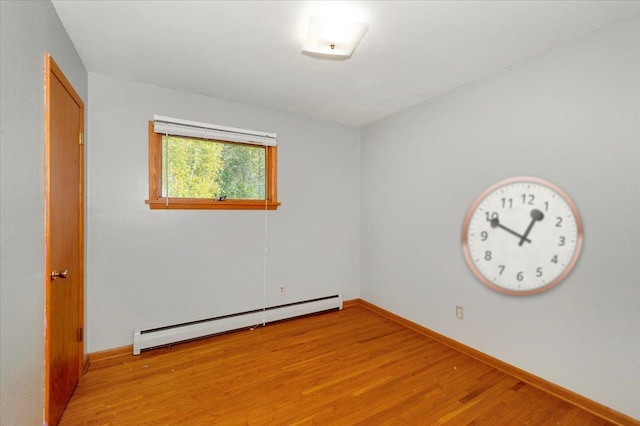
12 h 49 min
